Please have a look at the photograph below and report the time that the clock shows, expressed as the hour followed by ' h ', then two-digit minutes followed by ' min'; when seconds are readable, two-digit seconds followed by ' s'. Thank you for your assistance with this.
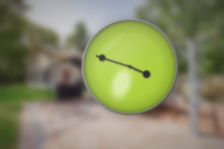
3 h 48 min
